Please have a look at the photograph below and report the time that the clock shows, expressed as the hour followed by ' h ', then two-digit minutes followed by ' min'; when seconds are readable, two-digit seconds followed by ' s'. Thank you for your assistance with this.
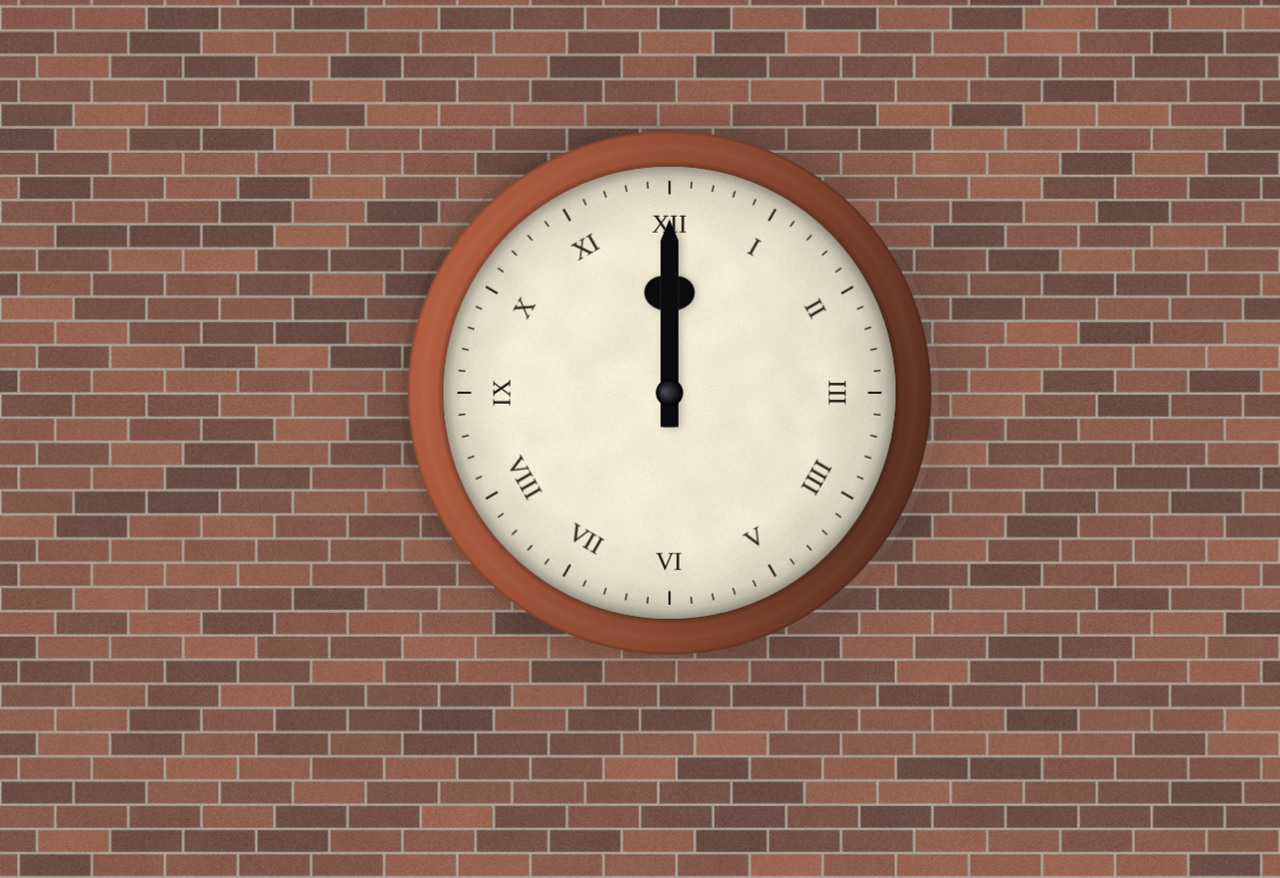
12 h 00 min
